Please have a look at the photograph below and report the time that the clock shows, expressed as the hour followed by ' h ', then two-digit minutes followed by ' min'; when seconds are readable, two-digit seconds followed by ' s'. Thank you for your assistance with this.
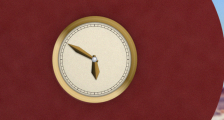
5 h 50 min
